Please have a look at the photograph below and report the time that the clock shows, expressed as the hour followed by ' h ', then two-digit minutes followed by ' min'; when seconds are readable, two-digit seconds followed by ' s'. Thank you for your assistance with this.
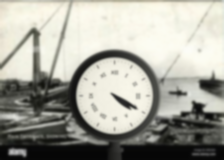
4 h 20 min
